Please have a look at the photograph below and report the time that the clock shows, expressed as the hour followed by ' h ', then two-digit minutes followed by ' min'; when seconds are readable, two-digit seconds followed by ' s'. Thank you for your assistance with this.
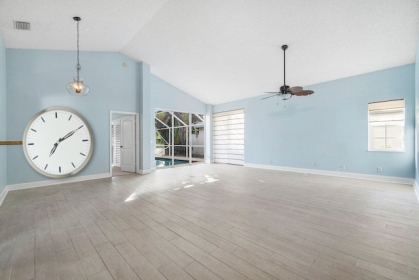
7 h 10 min
